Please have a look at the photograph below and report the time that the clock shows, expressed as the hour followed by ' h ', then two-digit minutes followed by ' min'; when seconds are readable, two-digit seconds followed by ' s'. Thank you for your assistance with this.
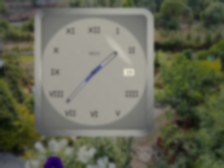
1 h 37 min
